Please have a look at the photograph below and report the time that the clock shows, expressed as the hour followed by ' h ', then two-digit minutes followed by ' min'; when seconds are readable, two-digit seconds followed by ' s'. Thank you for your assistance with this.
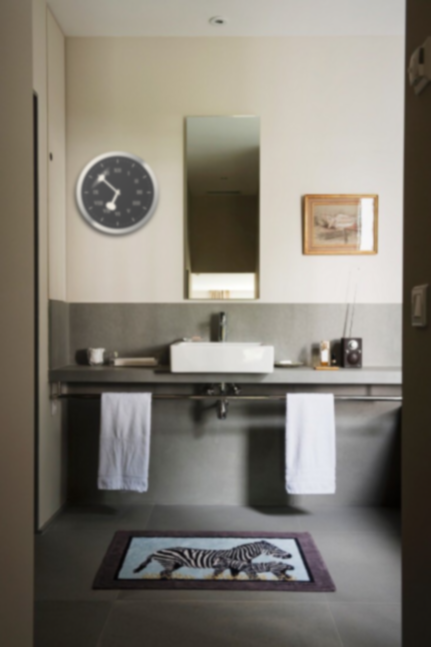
6 h 52 min
